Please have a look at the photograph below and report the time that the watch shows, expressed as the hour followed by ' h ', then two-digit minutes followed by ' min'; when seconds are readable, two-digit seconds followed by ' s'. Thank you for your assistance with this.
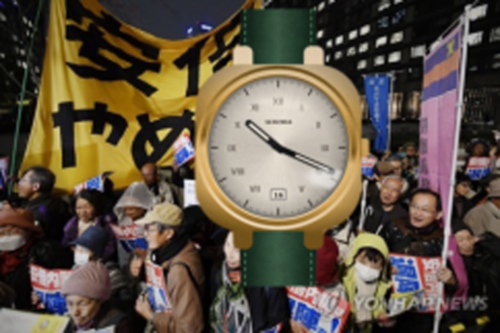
10 h 19 min
